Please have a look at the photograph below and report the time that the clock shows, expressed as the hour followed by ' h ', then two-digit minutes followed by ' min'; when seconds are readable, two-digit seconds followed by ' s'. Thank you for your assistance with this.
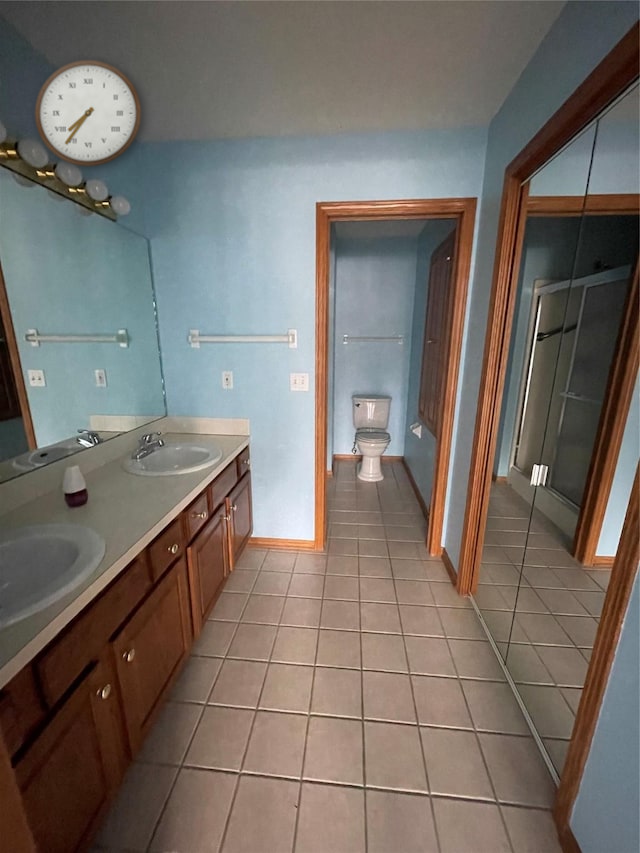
7 h 36 min
